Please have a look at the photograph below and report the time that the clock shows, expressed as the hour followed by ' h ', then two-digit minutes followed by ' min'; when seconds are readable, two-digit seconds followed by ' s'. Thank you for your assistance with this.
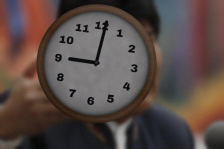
9 h 01 min
